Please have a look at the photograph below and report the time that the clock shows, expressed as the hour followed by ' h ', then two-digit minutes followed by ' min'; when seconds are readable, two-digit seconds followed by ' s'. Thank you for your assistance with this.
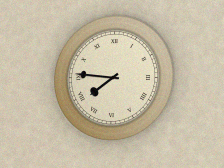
7 h 46 min
